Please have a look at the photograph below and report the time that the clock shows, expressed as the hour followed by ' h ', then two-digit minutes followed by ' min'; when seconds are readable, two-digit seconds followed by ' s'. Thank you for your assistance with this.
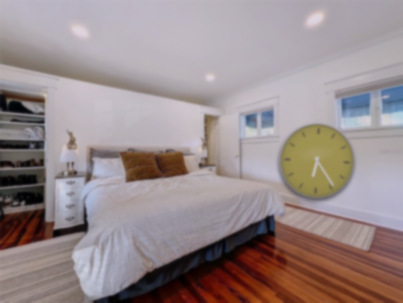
6 h 24 min
